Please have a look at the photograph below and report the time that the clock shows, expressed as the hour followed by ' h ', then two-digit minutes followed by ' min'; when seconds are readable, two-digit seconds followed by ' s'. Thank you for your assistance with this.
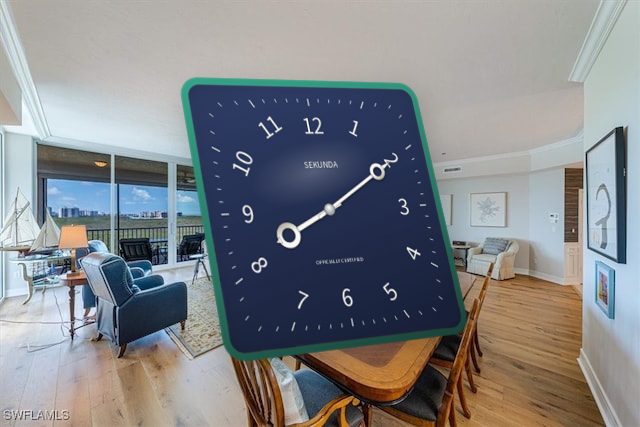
8 h 10 min
